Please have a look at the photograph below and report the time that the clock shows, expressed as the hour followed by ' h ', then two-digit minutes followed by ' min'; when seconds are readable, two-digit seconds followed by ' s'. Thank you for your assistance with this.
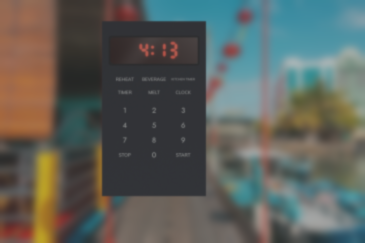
4 h 13 min
